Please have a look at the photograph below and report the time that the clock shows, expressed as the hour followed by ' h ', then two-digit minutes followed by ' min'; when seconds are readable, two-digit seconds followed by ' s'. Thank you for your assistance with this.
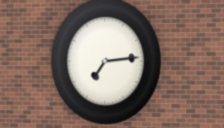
7 h 14 min
